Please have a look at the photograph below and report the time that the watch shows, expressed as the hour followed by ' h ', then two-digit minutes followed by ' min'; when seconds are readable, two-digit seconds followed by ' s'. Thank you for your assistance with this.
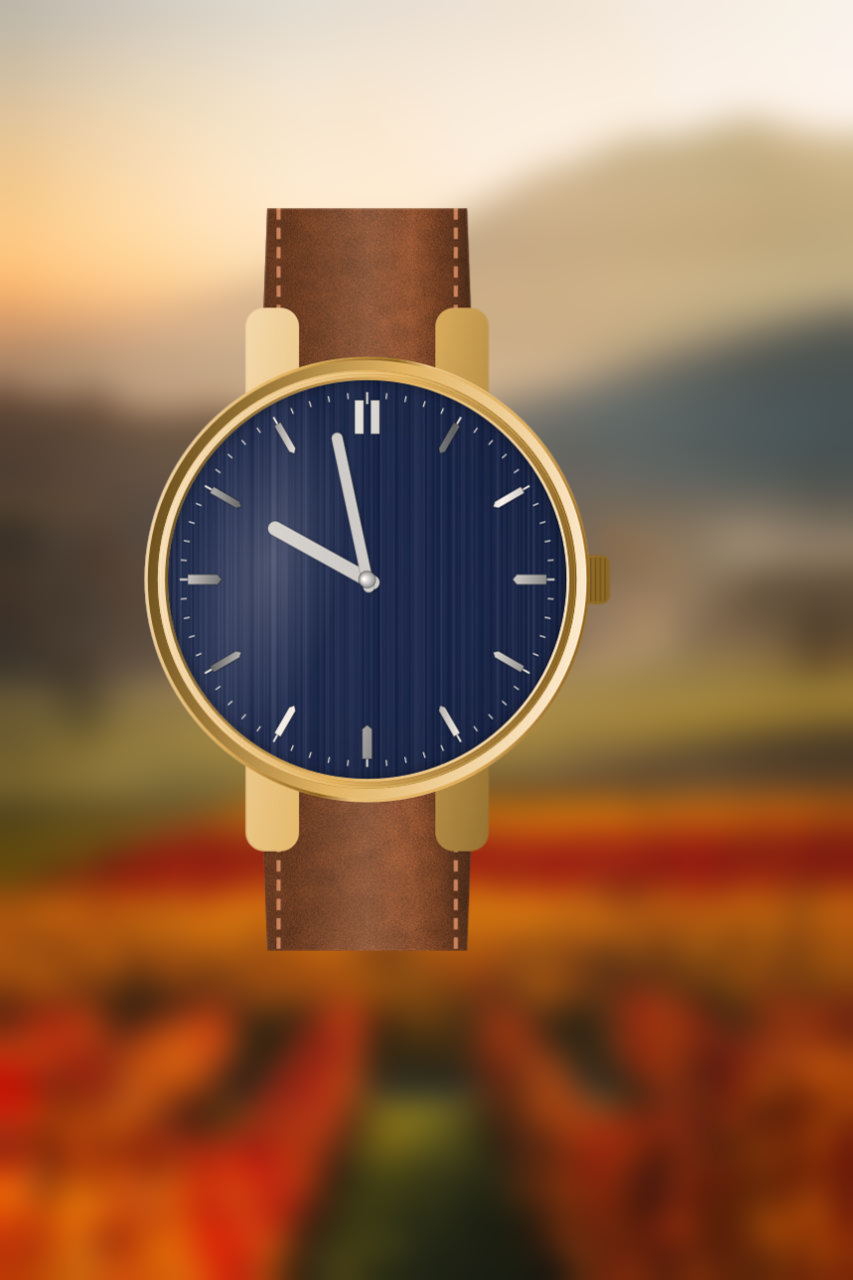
9 h 58 min
